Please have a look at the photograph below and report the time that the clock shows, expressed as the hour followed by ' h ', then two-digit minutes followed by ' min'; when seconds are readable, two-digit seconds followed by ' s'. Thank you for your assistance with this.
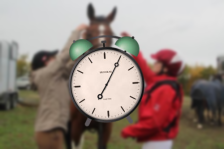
7 h 05 min
